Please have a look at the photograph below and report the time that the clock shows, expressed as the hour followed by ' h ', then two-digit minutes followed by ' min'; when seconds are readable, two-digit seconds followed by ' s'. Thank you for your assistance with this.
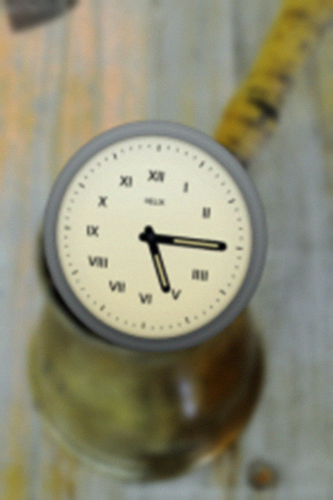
5 h 15 min
